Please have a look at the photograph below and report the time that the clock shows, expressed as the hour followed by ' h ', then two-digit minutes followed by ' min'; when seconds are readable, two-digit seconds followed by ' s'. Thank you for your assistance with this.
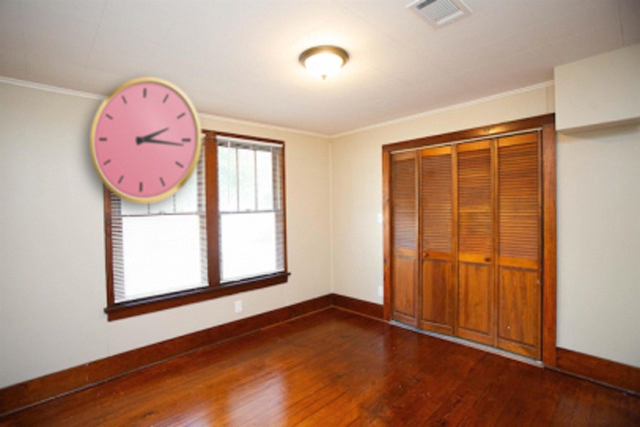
2 h 16 min
